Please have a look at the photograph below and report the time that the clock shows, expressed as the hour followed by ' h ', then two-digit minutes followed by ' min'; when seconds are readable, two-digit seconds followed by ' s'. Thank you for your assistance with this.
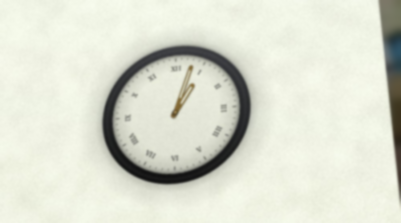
1 h 03 min
